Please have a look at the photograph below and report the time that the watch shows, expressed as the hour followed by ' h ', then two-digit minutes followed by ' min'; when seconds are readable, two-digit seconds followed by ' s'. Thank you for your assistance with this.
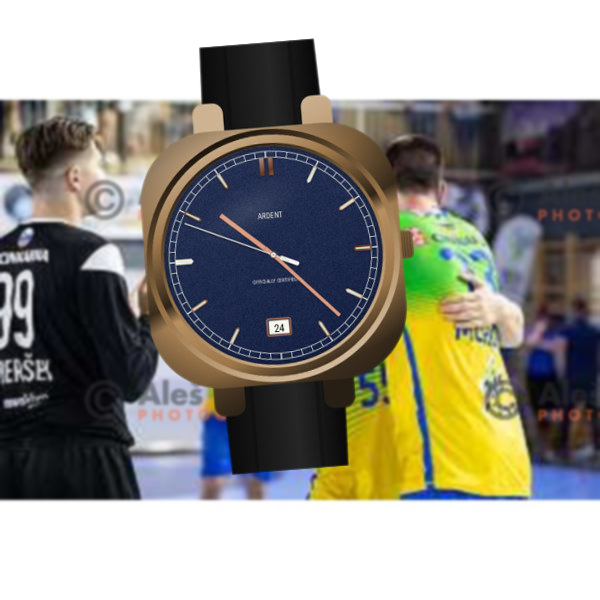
10 h 22 min 49 s
